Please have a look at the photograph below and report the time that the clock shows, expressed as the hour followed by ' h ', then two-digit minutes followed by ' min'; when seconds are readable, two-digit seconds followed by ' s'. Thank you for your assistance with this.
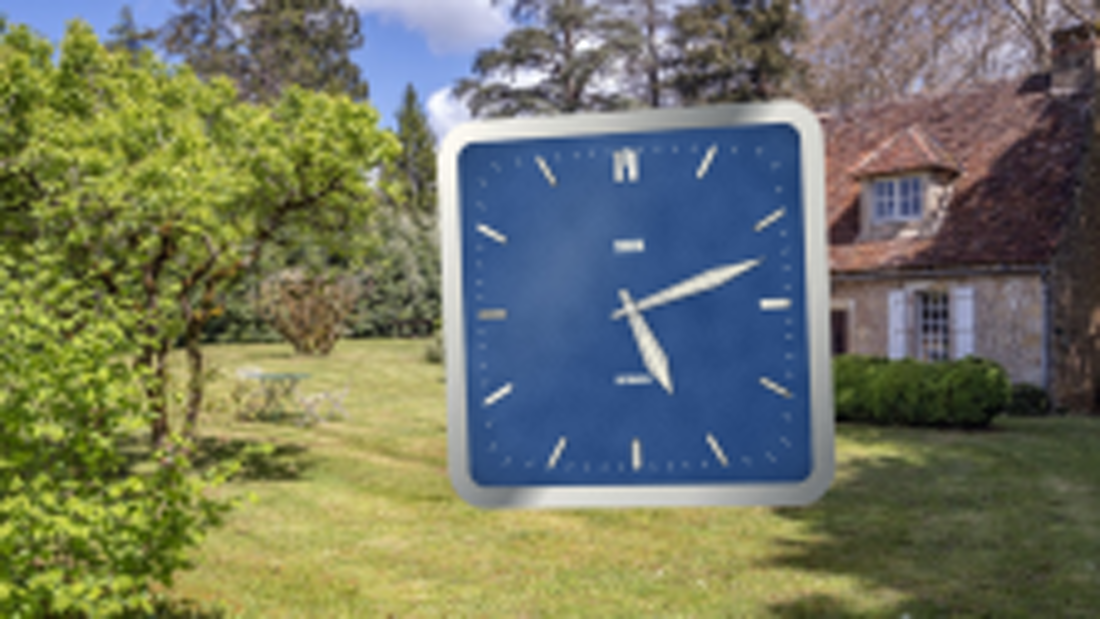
5 h 12 min
